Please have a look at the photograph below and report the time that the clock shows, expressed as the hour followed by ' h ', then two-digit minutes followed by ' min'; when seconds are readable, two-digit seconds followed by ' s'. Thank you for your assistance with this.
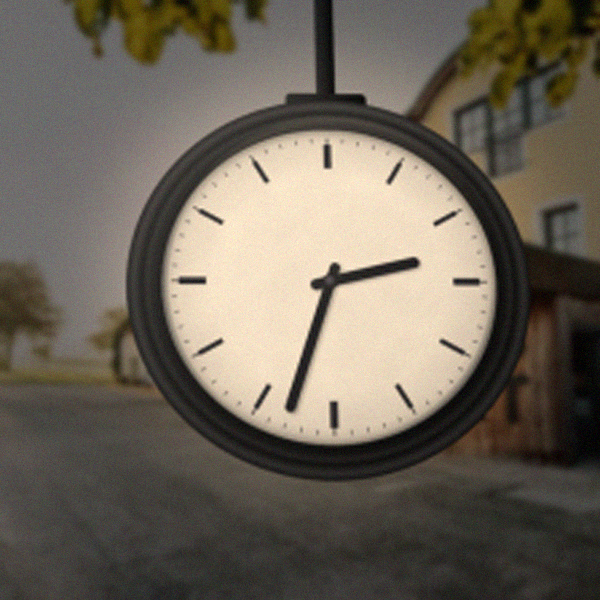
2 h 33 min
